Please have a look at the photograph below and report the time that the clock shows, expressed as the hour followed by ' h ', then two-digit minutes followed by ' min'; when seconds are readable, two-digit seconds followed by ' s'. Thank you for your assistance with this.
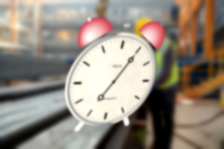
7 h 05 min
